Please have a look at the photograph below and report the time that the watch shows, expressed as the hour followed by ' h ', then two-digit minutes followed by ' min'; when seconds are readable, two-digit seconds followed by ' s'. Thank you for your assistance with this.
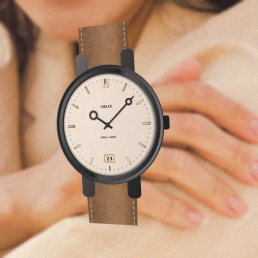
10 h 08 min
